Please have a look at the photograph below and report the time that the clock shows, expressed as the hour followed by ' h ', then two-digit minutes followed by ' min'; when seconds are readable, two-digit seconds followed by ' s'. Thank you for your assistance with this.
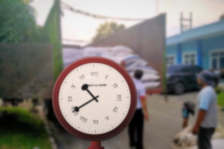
10 h 40 min
